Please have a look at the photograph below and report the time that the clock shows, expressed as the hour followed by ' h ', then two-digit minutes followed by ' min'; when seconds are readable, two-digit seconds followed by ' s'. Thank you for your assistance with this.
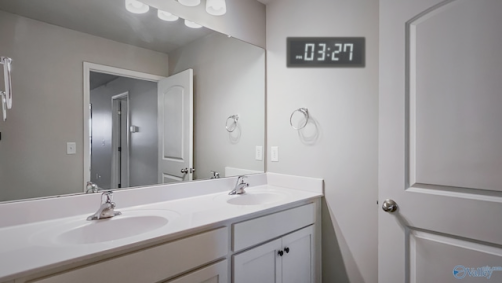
3 h 27 min
